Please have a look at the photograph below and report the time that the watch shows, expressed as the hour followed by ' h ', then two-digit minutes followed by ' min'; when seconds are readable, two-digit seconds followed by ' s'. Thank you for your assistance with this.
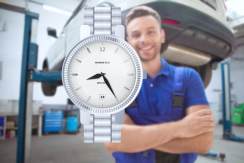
8 h 25 min
